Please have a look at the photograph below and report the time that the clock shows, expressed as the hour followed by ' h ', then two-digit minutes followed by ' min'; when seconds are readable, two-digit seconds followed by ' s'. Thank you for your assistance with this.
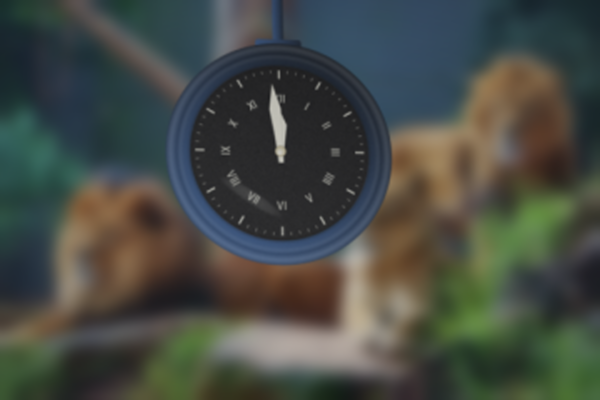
11 h 59 min
